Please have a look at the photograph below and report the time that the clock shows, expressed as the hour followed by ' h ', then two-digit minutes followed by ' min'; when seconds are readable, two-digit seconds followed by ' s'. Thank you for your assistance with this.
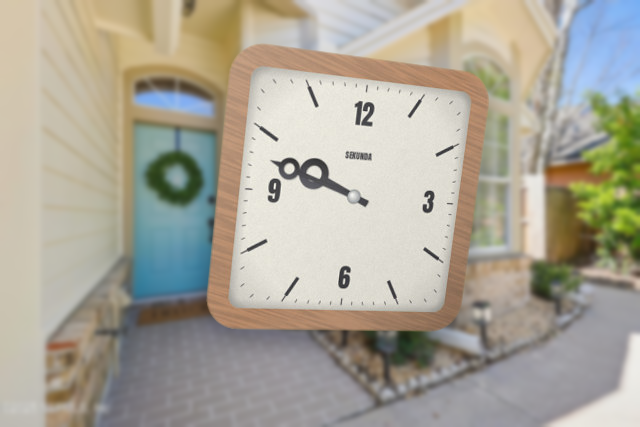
9 h 48 min
